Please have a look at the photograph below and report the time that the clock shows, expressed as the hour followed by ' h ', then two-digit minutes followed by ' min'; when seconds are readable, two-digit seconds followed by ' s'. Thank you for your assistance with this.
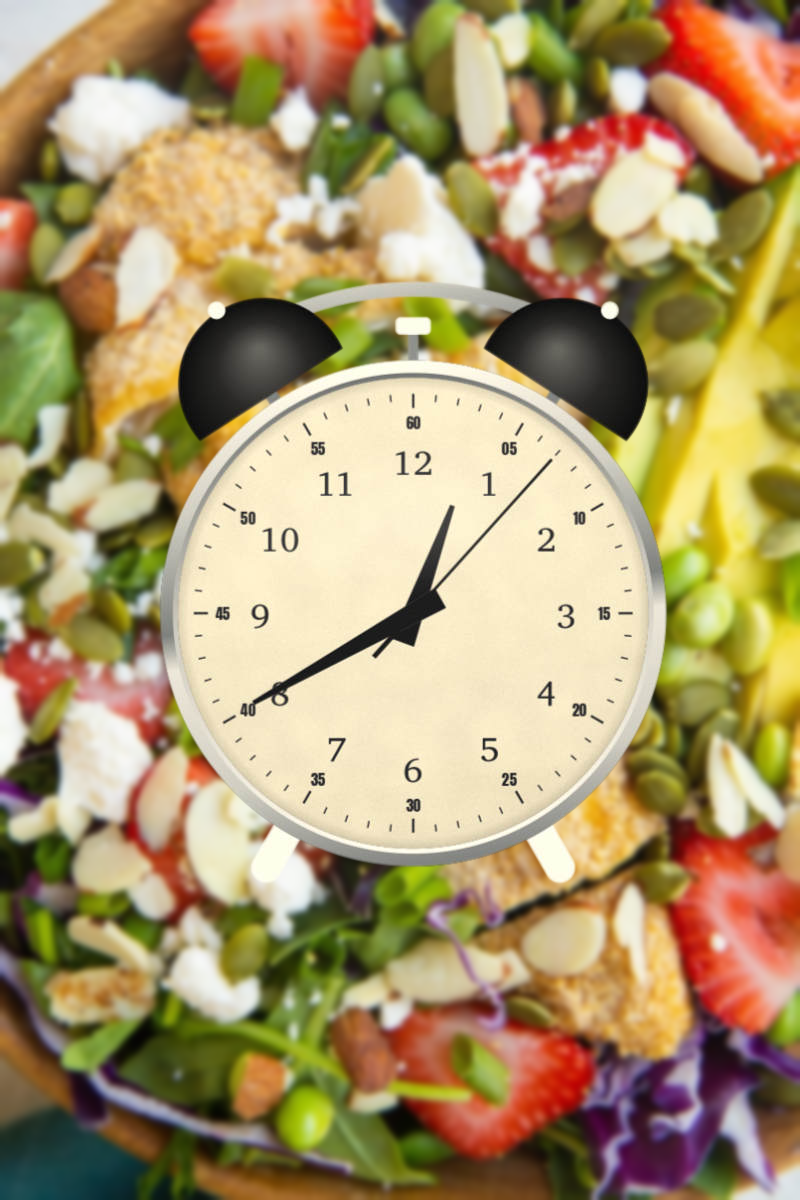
12 h 40 min 07 s
